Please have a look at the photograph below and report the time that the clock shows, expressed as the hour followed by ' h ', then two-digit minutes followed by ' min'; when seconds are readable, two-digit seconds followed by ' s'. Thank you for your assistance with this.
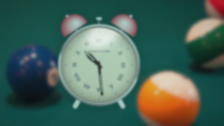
10 h 29 min
